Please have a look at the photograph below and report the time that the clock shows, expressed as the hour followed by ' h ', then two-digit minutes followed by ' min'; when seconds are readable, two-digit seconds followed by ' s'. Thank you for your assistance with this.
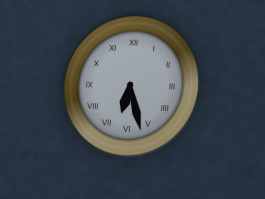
6 h 27 min
